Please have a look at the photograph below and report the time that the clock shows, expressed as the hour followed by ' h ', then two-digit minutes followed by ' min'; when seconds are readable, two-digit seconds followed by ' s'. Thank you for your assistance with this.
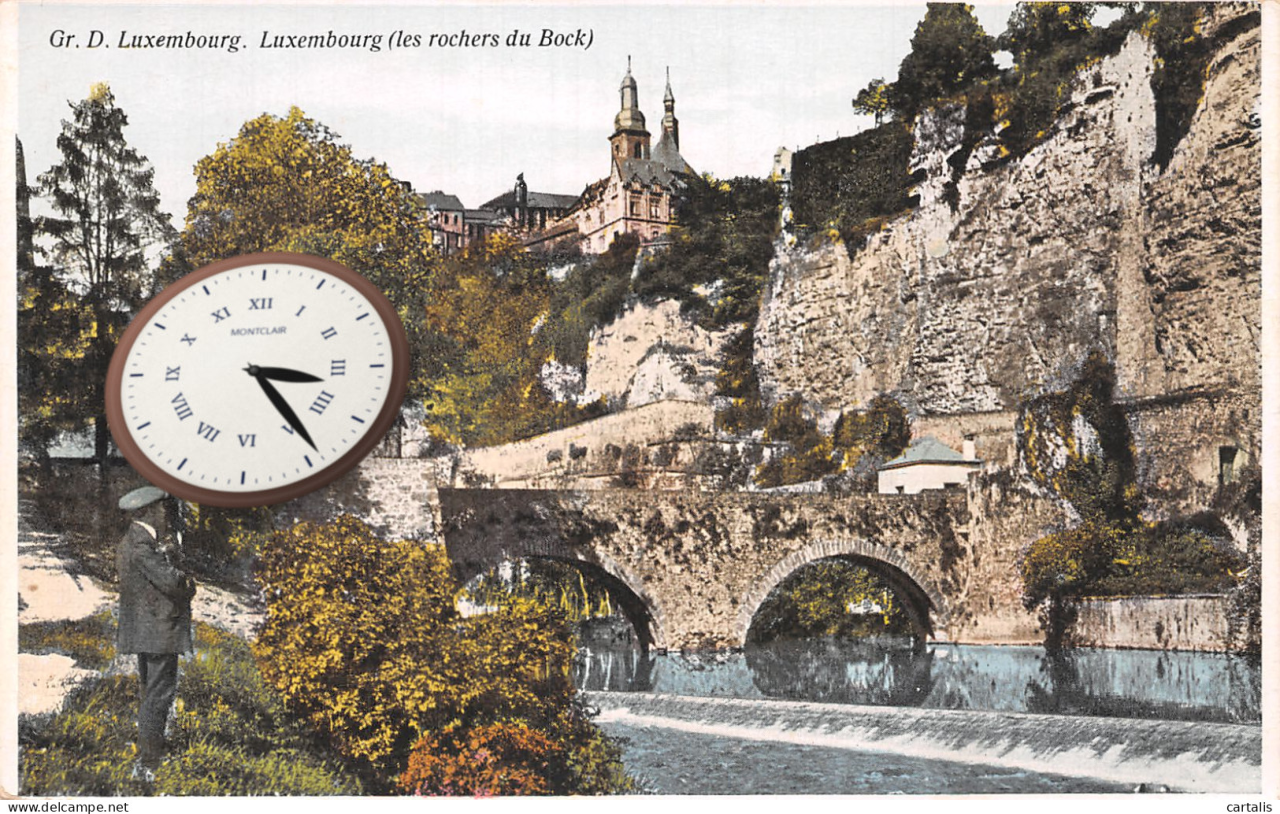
3 h 24 min
